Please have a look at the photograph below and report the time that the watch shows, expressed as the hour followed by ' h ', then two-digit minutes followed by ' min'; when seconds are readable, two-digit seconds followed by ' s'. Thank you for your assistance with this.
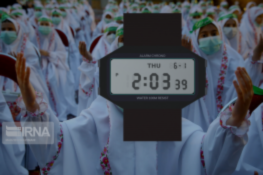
2 h 03 min 39 s
